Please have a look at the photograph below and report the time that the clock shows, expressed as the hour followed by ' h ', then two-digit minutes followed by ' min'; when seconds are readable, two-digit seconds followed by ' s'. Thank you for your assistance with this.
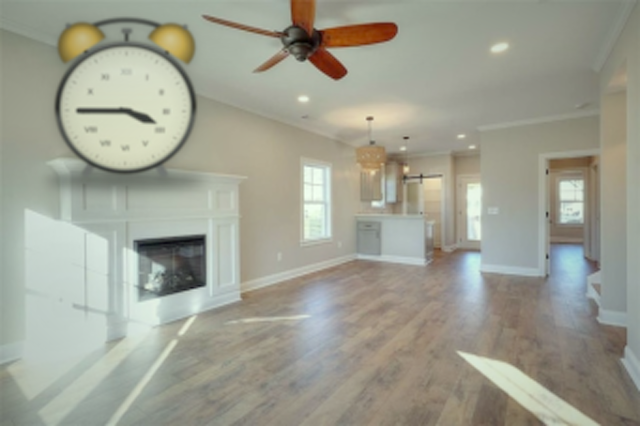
3 h 45 min
